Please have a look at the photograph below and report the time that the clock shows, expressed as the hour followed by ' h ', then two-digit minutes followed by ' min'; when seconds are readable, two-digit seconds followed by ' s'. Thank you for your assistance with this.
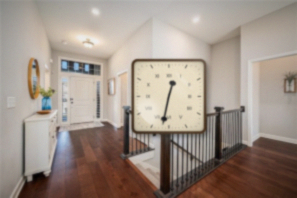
12 h 32 min
